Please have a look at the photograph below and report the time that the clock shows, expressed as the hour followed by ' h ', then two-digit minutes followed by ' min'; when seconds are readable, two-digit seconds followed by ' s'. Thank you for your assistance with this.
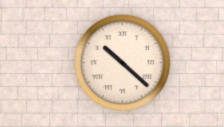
10 h 22 min
